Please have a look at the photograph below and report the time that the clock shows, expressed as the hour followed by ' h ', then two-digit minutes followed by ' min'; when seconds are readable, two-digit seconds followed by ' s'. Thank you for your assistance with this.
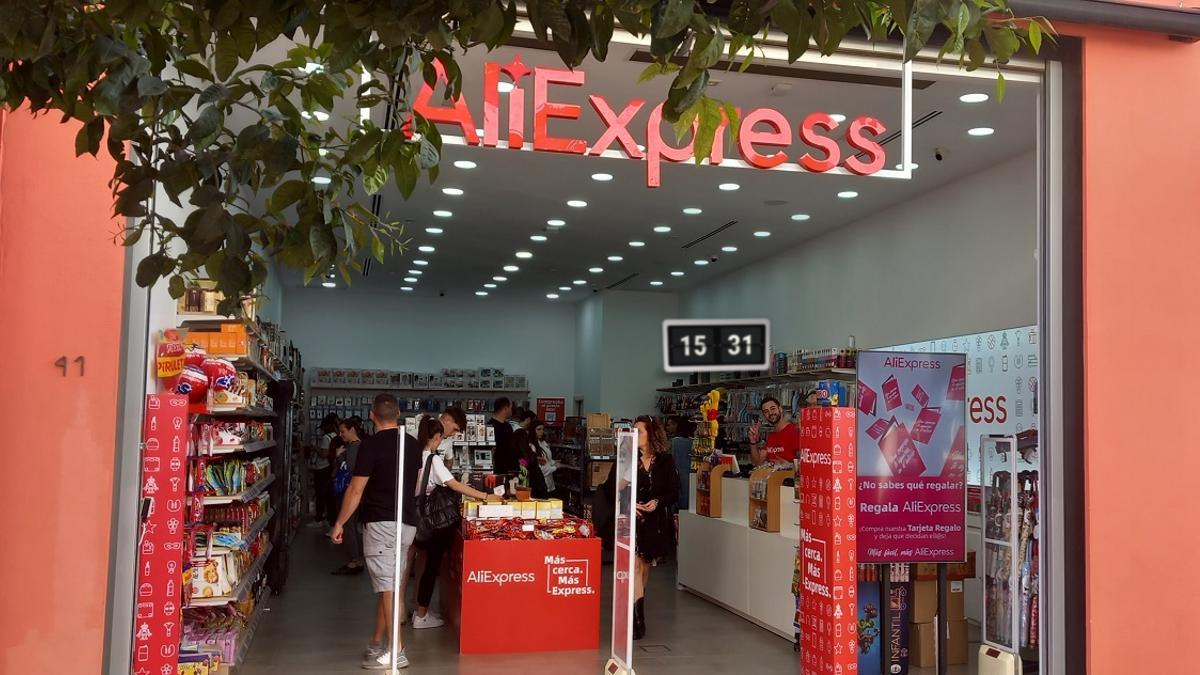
15 h 31 min
